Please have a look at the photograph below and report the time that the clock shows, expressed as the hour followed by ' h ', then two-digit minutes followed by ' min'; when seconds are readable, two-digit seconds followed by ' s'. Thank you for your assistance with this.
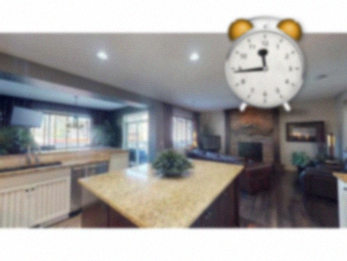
11 h 44 min
